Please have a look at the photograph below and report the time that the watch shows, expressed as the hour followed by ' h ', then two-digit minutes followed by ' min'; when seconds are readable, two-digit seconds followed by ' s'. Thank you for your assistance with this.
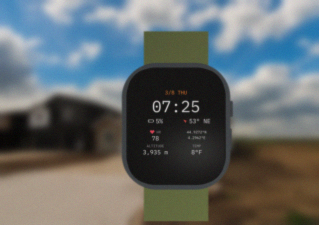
7 h 25 min
